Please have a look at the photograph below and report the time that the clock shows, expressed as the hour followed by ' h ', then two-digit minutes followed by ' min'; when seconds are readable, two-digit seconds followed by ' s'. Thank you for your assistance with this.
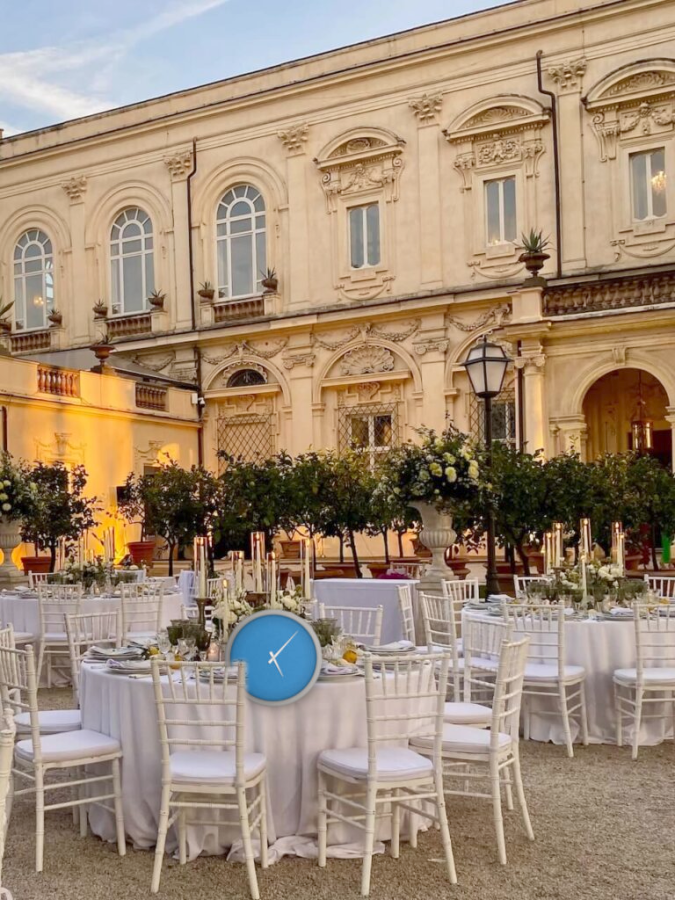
5 h 07 min
